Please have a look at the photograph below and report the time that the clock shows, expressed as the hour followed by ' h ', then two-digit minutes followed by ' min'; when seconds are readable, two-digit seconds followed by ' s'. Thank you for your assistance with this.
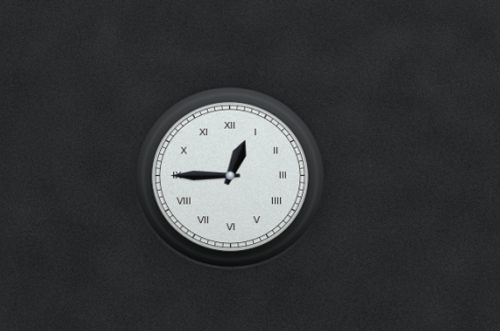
12 h 45 min
